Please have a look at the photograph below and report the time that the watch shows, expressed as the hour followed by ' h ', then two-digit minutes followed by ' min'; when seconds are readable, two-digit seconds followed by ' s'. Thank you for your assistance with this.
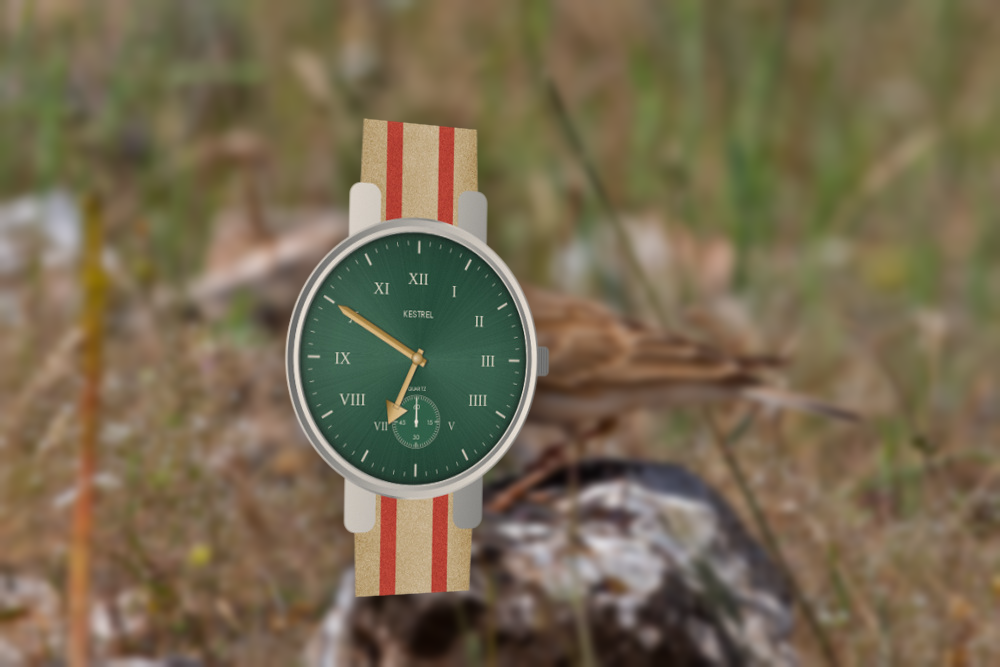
6 h 50 min
